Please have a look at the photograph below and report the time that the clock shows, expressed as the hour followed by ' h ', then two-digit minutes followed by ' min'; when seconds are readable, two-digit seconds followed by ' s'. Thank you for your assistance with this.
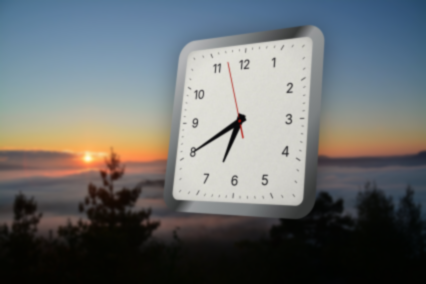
6 h 39 min 57 s
